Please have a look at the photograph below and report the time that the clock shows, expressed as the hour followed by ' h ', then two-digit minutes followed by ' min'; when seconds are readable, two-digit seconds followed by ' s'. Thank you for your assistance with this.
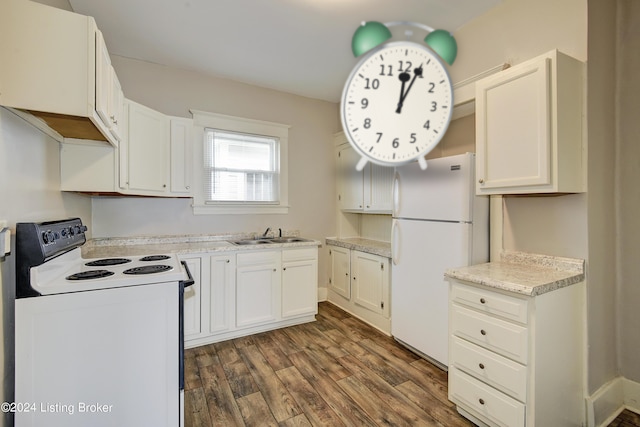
12 h 04 min
